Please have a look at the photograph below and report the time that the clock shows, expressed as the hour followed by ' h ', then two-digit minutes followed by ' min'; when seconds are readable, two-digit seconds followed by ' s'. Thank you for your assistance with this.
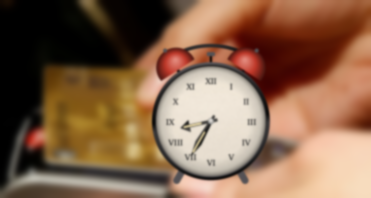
8 h 35 min
